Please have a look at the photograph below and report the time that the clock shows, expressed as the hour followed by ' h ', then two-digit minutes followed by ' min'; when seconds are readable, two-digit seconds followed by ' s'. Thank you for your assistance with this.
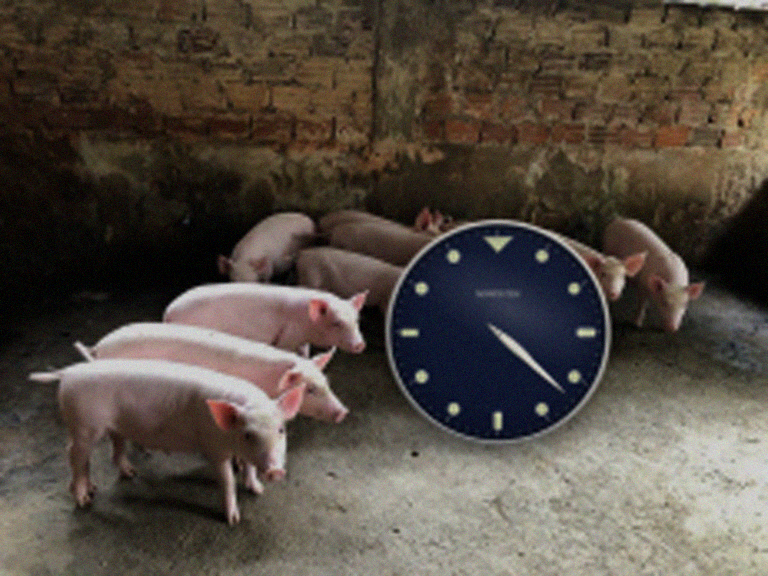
4 h 22 min
